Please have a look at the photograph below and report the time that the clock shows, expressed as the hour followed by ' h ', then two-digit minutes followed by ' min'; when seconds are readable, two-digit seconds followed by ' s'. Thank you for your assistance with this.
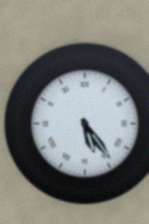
5 h 24 min
